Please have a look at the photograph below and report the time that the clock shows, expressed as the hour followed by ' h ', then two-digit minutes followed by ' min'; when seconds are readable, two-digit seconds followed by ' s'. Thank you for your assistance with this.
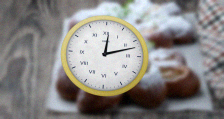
12 h 12 min
